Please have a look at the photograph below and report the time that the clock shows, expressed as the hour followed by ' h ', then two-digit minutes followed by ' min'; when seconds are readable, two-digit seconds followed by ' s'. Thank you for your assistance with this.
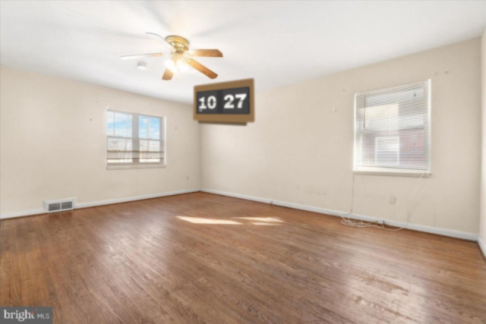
10 h 27 min
